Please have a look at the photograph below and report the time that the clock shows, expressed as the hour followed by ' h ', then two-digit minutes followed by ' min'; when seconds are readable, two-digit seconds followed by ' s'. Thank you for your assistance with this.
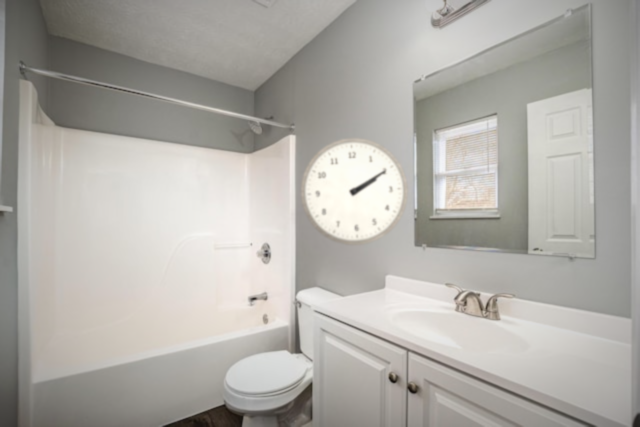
2 h 10 min
